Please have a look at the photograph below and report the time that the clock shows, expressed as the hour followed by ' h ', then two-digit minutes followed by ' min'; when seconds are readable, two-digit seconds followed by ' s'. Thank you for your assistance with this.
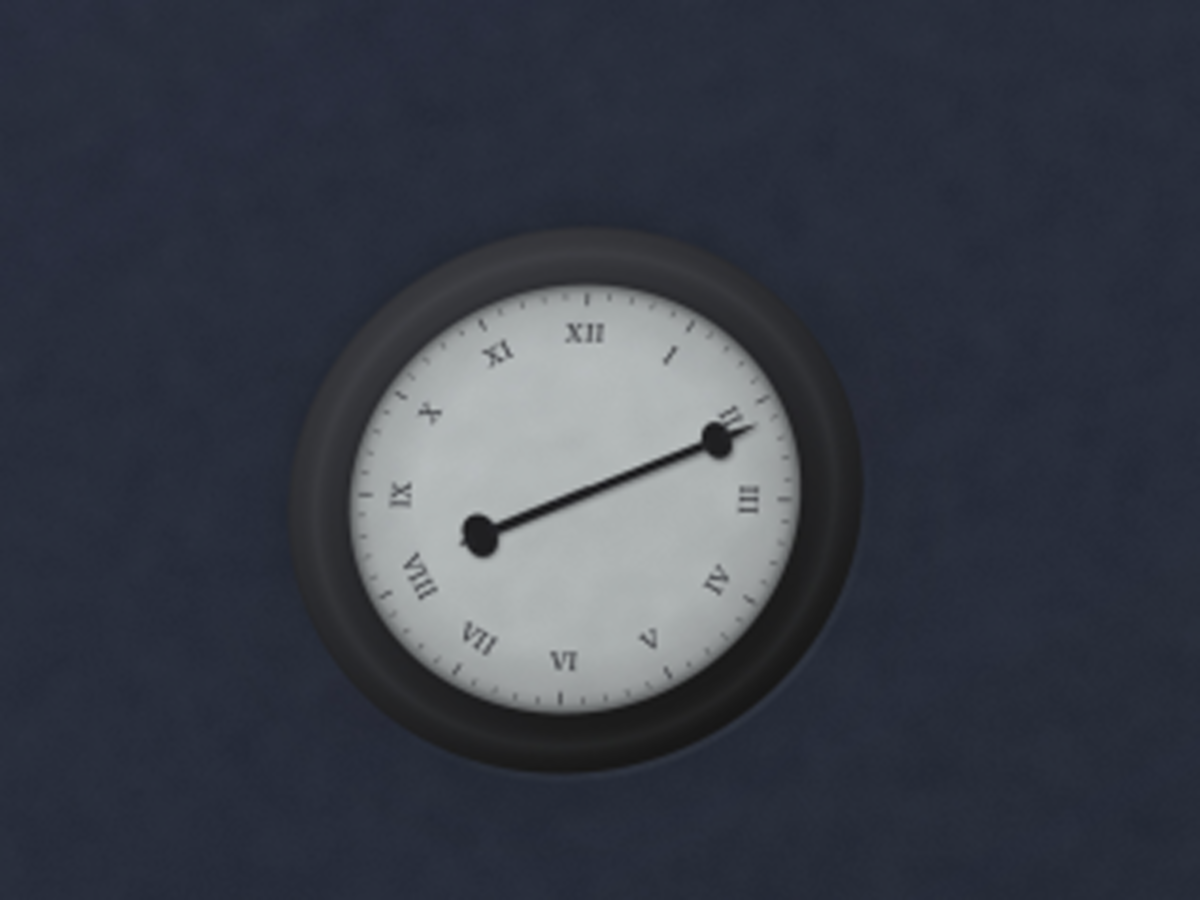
8 h 11 min
